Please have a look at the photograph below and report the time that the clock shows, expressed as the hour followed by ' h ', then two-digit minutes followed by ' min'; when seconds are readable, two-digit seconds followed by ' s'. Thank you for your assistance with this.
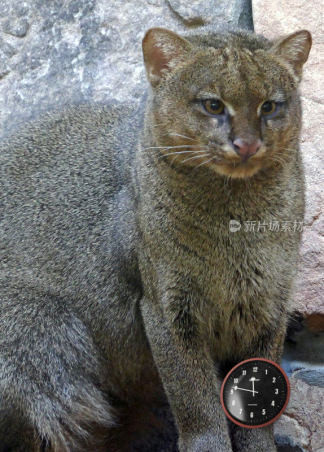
11 h 47 min
